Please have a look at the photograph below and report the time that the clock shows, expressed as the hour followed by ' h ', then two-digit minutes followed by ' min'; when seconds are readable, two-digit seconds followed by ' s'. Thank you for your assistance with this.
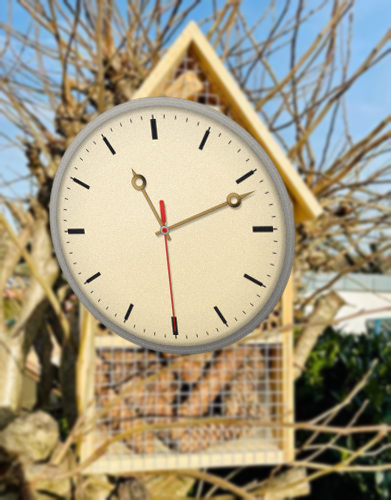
11 h 11 min 30 s
